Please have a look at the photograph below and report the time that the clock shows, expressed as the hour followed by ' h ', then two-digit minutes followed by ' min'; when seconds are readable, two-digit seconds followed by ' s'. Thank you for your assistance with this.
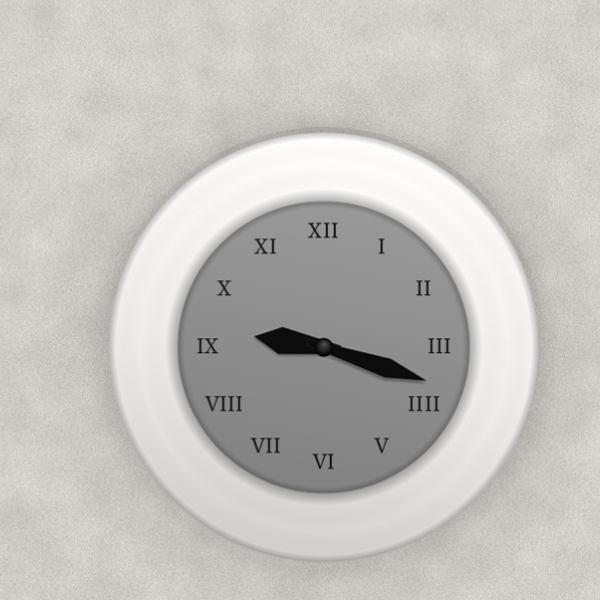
9 h 18 min
